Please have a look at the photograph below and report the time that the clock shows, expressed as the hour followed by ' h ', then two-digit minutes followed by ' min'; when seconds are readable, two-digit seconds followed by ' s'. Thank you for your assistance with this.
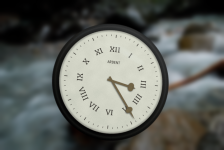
3 h 24 min
